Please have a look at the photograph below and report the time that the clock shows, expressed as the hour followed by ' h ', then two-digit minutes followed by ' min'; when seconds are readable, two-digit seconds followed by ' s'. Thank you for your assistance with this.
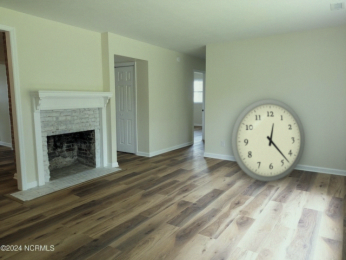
12 h 23 min
